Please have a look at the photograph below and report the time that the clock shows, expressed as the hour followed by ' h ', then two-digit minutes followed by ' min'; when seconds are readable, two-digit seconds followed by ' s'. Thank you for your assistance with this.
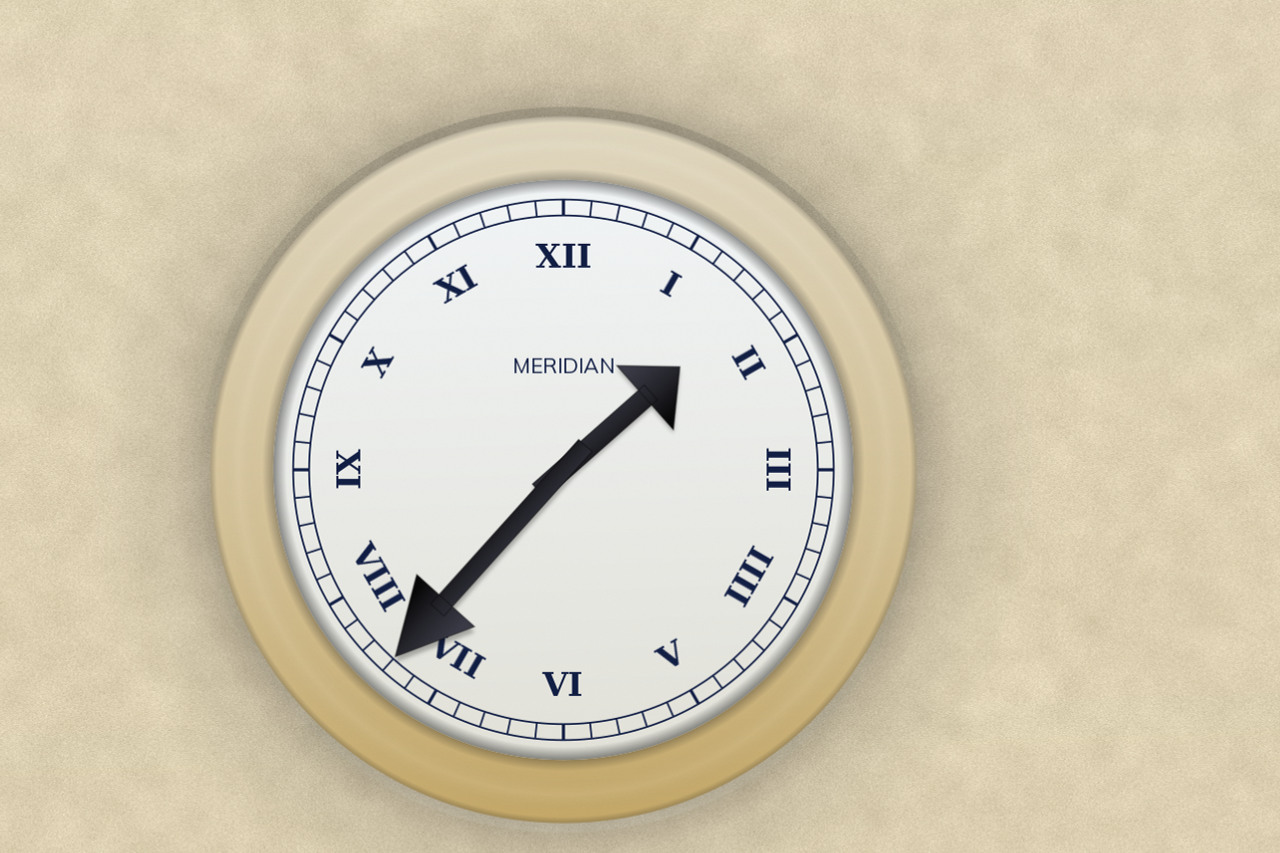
1 h 37 min
